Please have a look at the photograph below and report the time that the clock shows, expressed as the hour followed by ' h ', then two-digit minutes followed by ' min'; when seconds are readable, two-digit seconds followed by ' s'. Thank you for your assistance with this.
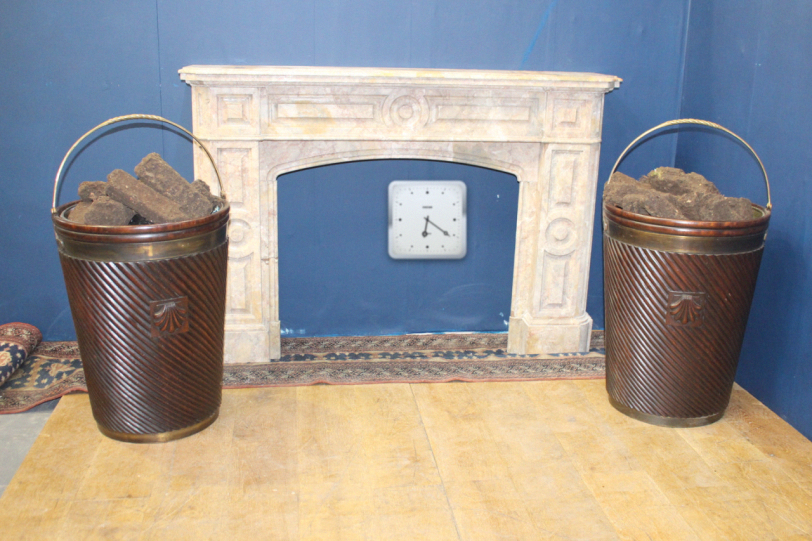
6 h 21 min
